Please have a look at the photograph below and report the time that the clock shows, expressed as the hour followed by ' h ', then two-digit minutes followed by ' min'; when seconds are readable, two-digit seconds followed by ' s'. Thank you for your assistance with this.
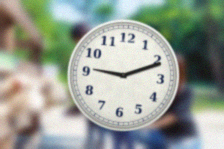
9 h 11 min
